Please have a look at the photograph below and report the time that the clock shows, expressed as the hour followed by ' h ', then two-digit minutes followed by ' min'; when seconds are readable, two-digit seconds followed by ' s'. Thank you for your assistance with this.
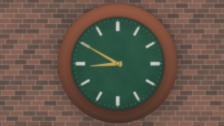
8 h 50 min
